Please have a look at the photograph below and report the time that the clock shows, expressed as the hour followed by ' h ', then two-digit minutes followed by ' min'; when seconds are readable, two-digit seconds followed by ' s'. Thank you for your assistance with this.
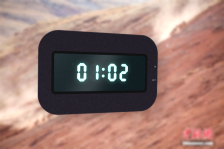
1 h 02 min
